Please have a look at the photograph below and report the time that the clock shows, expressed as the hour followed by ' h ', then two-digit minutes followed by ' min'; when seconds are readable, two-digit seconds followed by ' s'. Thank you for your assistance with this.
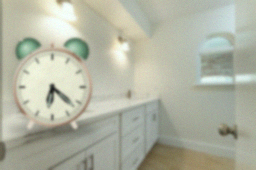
6 h 22 min
